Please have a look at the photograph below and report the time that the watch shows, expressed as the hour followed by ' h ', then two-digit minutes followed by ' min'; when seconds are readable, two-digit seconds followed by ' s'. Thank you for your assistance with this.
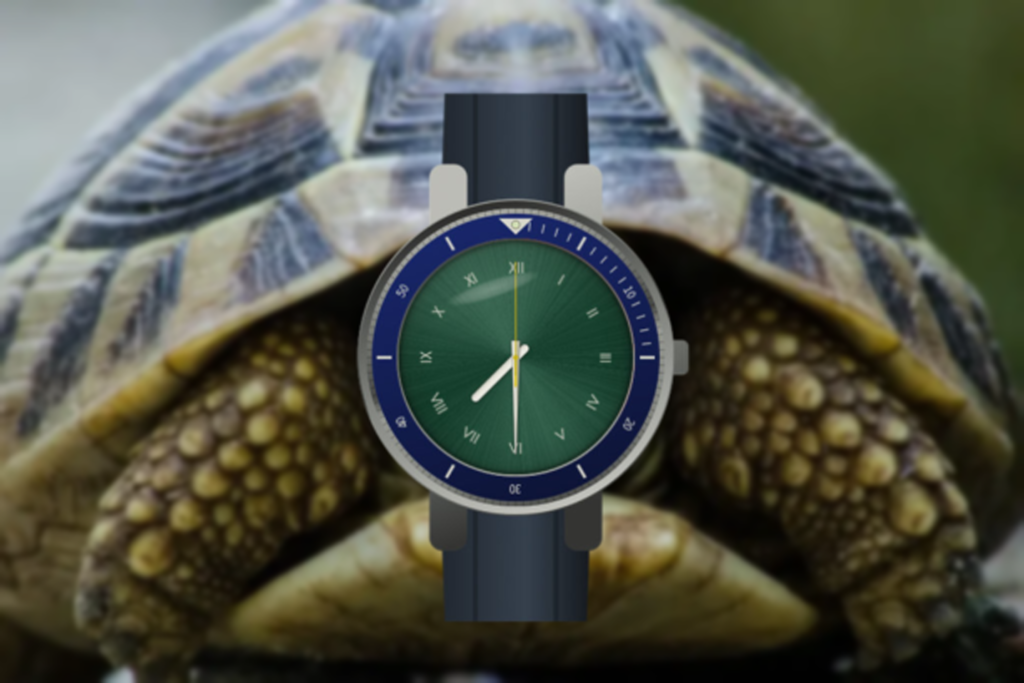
7 h 30 min 00 s
